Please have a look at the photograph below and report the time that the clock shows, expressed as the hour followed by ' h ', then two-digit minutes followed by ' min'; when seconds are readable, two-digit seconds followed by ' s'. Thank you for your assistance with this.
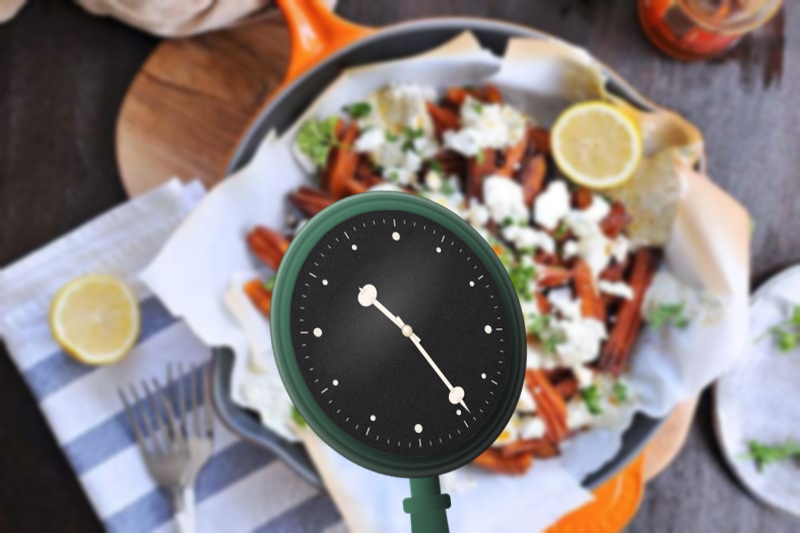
10 h 24 min
